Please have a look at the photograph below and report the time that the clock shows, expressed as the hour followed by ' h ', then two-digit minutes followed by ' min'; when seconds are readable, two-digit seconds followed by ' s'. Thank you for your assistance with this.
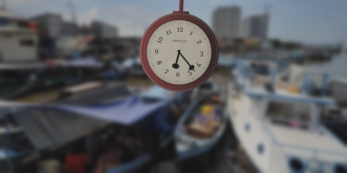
6 h 23 min
